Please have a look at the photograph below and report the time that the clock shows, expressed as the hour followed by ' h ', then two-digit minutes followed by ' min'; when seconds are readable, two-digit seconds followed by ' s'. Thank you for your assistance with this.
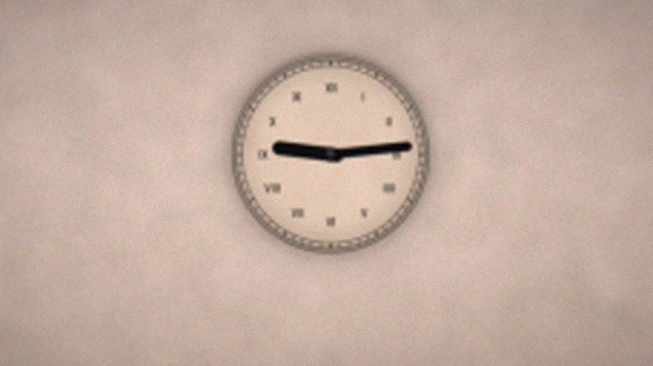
9 h 14 min
